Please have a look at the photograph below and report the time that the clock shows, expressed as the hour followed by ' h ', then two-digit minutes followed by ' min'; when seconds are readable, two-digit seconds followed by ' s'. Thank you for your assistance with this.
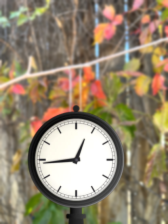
12 h 44 min
